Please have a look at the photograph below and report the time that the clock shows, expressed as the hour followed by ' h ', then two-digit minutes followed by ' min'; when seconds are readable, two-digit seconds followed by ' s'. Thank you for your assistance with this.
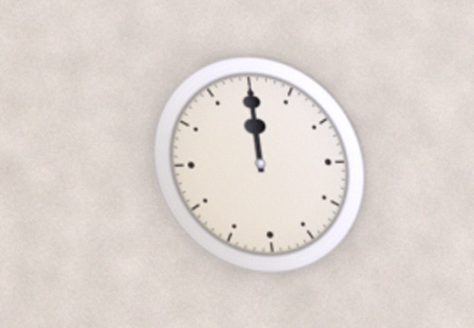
12 h 00 min
